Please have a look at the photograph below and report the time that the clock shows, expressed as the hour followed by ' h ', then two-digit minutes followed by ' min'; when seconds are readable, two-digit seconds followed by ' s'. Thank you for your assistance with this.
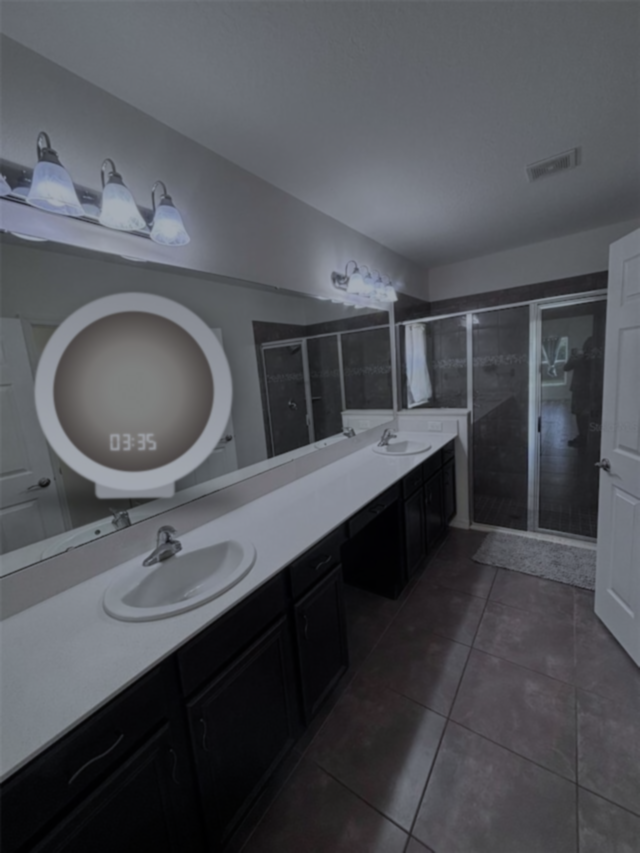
3 h 35 min
